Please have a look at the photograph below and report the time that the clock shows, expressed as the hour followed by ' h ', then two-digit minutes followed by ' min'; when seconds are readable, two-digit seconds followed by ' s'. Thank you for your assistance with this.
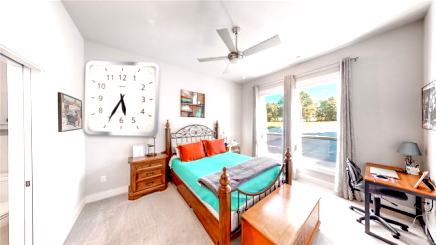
5 h 35 min
